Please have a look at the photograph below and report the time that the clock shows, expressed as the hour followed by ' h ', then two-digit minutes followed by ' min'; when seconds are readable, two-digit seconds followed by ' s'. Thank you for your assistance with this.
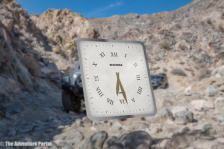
6 h 28 min
